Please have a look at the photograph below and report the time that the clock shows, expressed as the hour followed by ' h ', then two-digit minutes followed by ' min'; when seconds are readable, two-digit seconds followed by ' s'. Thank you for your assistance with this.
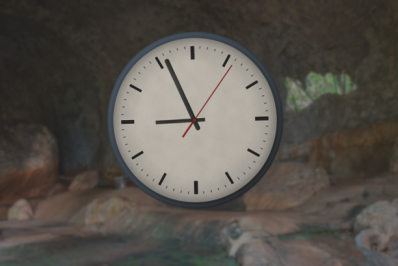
8 h 56 min 06 s
